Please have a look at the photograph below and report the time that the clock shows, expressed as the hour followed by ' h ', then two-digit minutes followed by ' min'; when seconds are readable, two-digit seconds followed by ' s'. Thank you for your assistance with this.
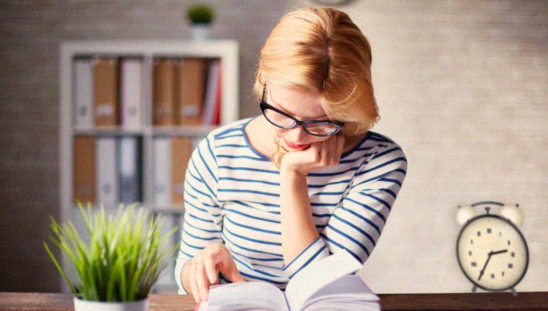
2 h 35 min
